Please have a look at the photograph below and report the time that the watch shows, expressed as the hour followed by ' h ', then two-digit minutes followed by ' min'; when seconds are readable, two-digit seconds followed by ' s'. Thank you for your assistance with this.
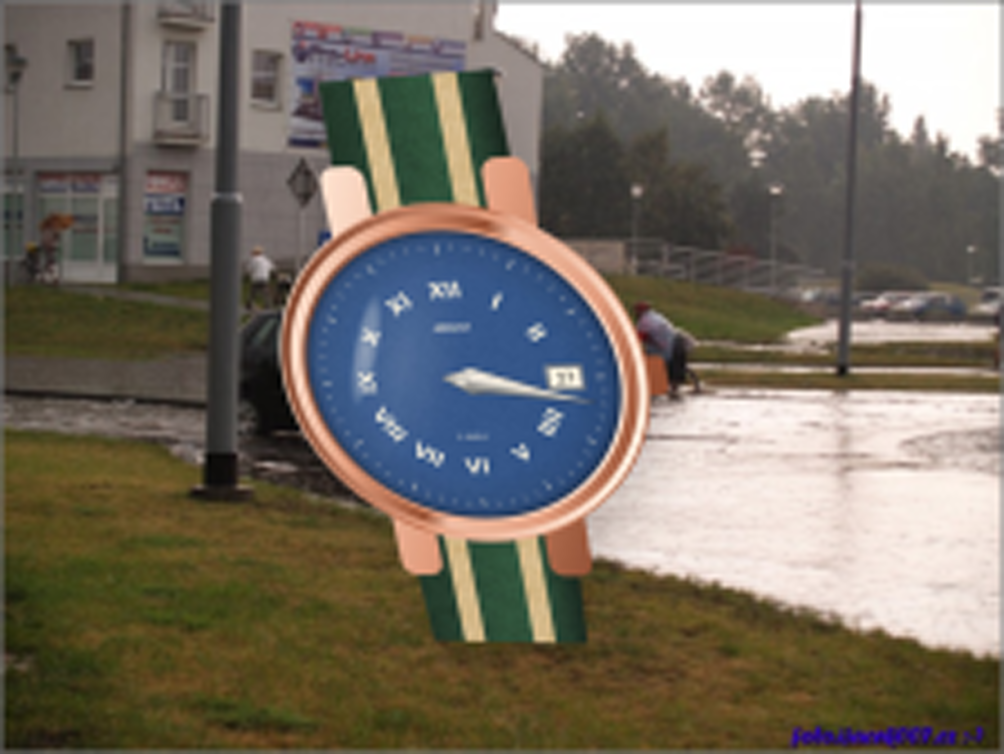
3 h 17 min
